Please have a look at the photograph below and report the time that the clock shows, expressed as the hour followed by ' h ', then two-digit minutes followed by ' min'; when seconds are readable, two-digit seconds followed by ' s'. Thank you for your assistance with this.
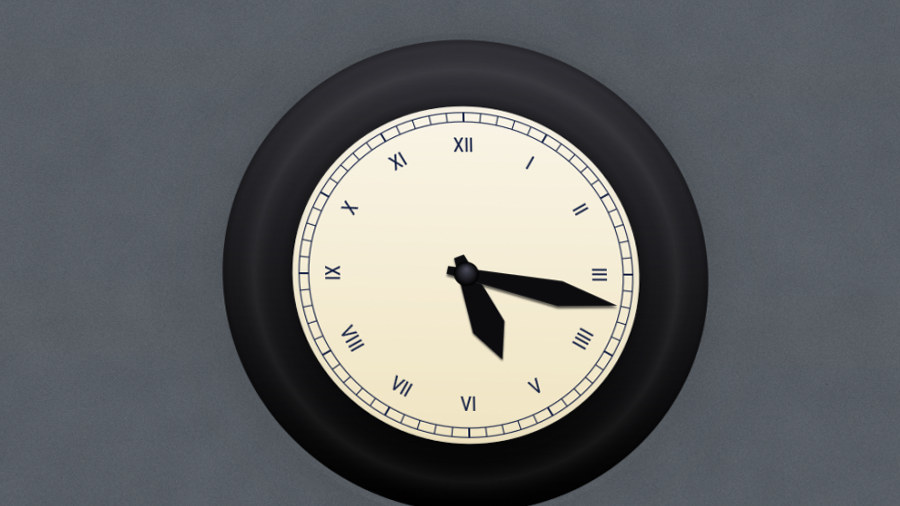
5 h 17 min
